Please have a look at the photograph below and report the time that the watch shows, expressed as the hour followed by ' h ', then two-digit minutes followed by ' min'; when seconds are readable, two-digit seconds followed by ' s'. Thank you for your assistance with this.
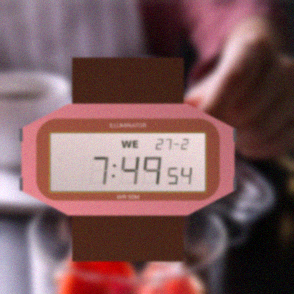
7 h 49 min 54 s
